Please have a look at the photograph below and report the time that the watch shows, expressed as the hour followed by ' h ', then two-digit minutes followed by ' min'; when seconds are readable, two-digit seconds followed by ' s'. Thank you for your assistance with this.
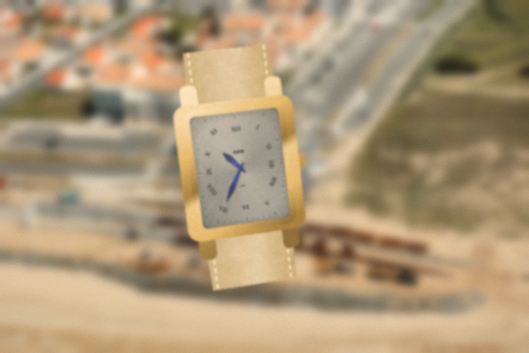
10 h 35 min
